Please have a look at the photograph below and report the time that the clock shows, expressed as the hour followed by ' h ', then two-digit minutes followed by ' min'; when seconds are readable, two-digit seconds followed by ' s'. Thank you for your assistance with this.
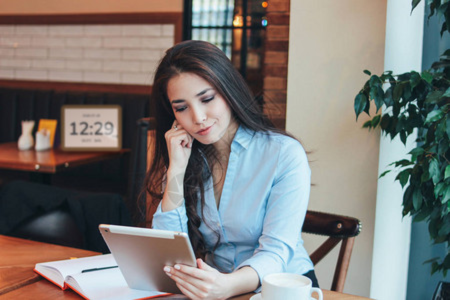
12 h 29 min
